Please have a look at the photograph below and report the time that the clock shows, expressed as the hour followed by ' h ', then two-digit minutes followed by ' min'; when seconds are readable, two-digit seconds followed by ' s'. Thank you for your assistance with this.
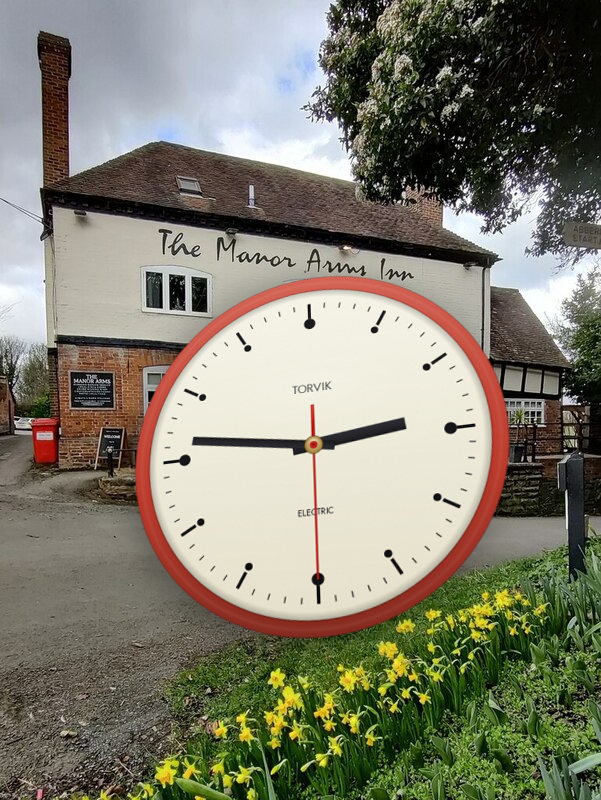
2 h 46 min 30 s
